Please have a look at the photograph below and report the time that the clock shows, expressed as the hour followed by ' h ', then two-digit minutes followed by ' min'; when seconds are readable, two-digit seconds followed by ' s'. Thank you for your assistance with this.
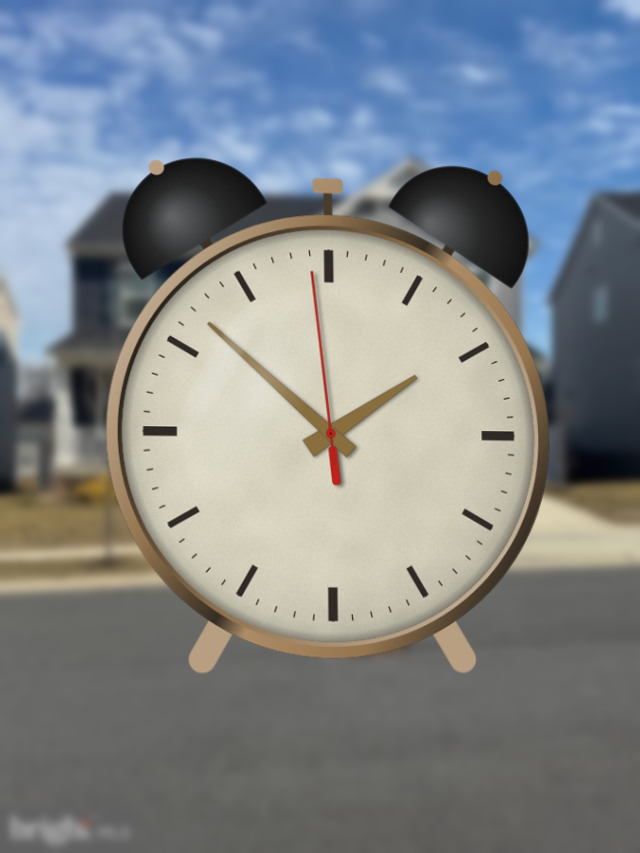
1 h 51 min 59 s
